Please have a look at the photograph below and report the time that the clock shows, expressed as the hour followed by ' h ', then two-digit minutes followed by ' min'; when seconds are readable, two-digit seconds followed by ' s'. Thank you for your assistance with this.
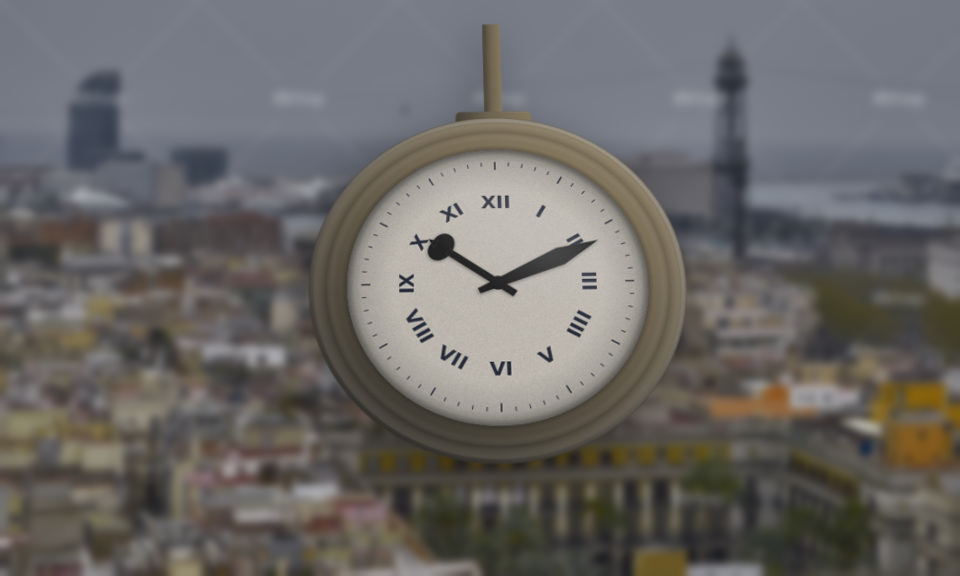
10 h 11 min
